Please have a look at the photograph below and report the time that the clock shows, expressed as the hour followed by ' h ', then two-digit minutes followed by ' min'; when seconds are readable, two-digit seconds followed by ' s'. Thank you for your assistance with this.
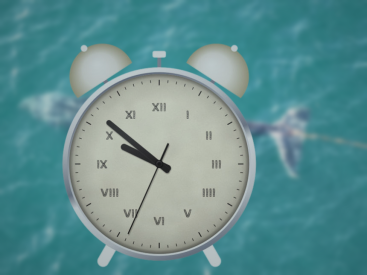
9 h 51 min 34 s
